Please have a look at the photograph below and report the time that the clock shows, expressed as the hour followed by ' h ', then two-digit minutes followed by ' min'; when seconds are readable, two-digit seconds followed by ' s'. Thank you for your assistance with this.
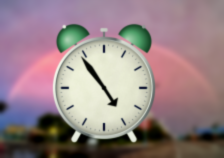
4 h 54 min
